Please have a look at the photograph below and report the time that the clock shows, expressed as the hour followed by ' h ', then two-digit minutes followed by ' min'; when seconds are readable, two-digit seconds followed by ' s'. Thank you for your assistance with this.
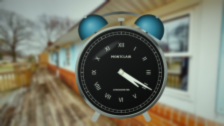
4 h 20 min
